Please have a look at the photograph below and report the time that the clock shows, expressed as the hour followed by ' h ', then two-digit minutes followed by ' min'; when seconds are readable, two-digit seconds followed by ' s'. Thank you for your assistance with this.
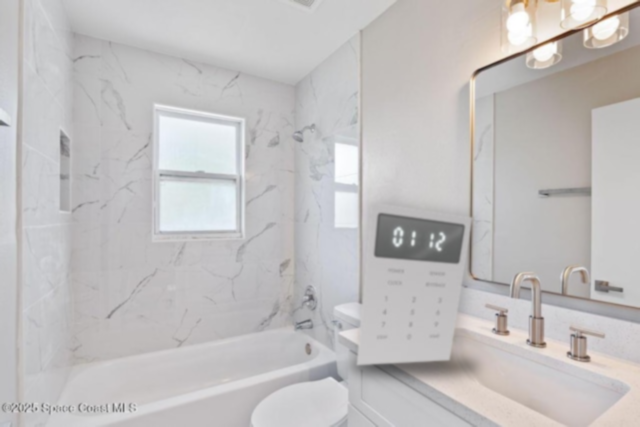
1 h 12 min
